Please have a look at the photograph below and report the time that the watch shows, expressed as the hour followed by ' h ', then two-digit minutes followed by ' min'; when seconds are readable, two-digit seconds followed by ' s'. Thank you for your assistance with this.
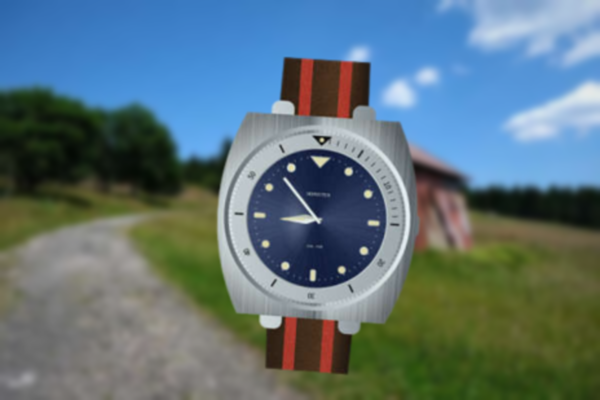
8 h 53 min
